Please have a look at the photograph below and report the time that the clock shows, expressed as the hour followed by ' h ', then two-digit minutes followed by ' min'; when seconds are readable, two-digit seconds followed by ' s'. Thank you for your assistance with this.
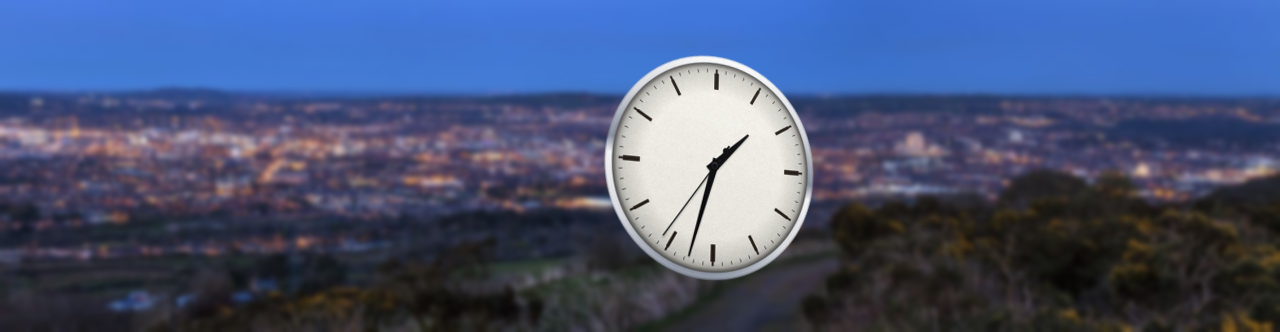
1 h 32 min 36 s
